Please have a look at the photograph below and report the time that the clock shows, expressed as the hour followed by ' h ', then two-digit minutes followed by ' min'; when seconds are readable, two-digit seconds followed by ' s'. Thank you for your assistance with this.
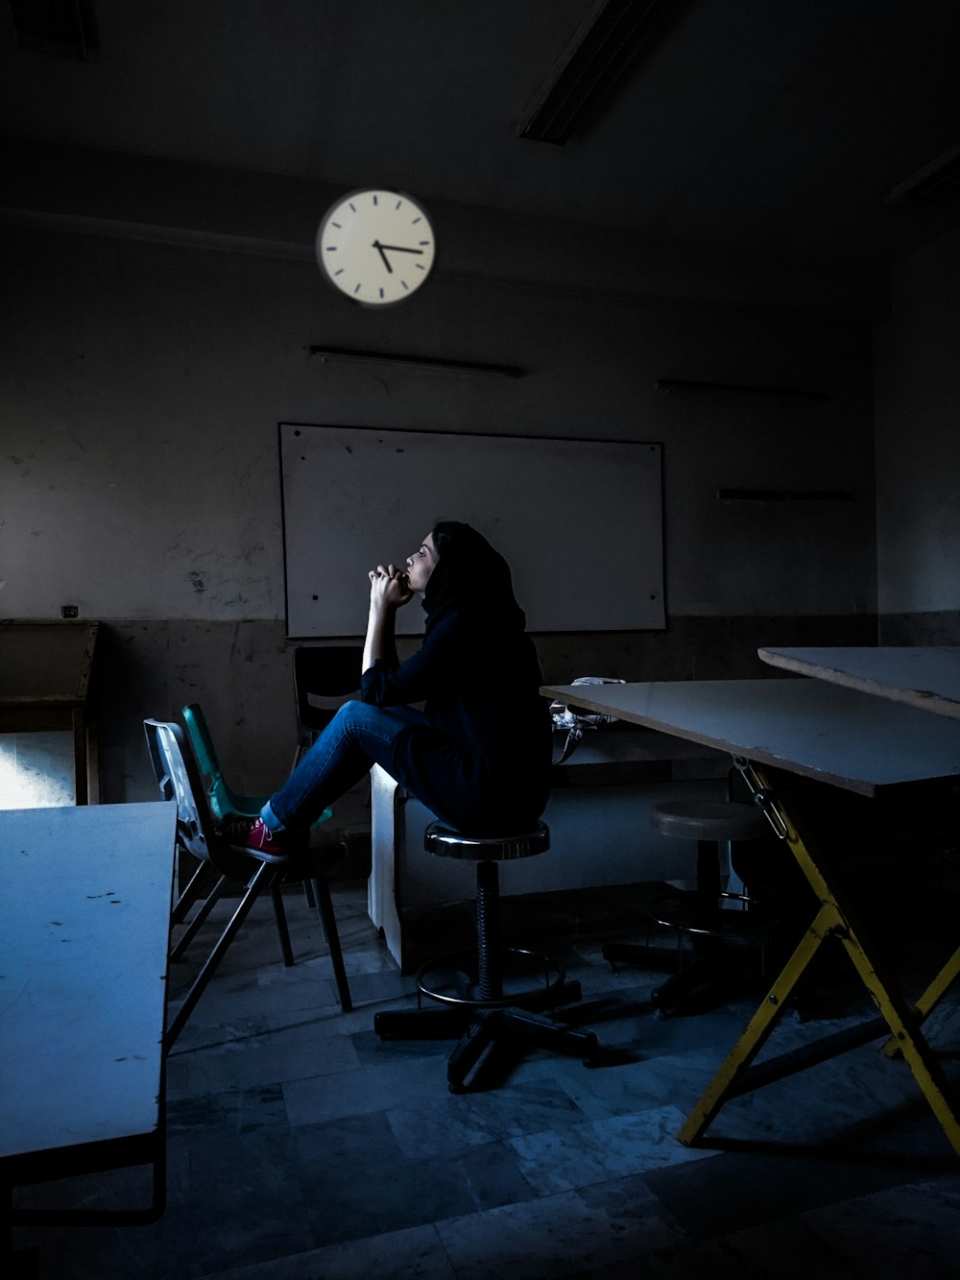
5 h 17 min
